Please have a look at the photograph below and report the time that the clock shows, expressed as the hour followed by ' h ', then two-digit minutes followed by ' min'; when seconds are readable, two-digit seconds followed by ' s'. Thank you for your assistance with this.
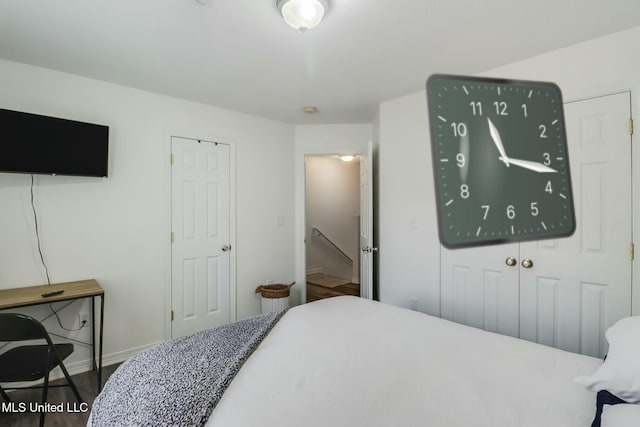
11 h 17 min
